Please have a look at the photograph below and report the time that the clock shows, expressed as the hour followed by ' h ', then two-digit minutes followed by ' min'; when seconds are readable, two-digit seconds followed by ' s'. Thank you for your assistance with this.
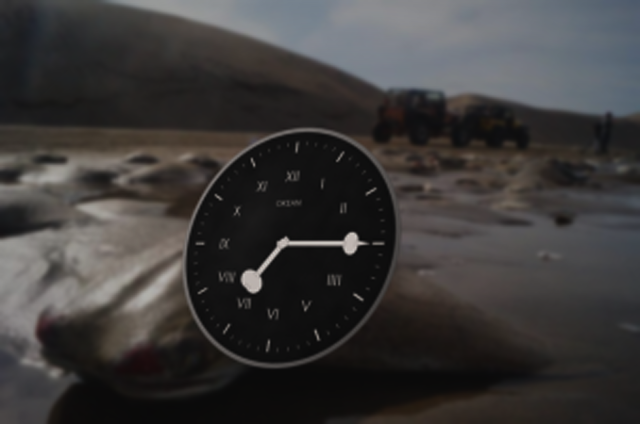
7 h 15 min
